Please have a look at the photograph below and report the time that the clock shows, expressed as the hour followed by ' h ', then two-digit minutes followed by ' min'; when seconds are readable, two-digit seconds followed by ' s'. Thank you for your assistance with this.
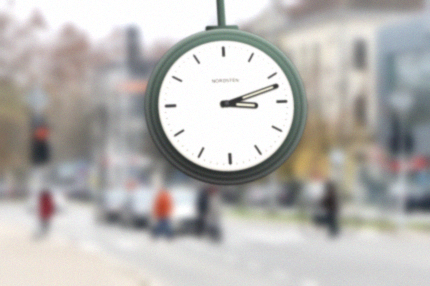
3 h 12 min
